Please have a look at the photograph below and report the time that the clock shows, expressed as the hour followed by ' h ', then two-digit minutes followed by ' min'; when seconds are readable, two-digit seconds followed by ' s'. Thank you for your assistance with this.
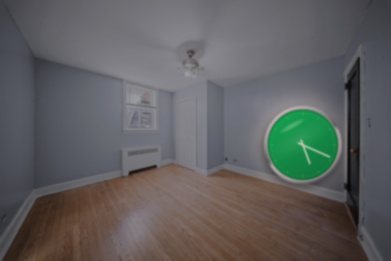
5 h 19 min
